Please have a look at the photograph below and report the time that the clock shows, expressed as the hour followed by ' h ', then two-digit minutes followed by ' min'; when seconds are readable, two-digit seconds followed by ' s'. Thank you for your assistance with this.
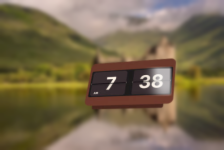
7 h 38 min
